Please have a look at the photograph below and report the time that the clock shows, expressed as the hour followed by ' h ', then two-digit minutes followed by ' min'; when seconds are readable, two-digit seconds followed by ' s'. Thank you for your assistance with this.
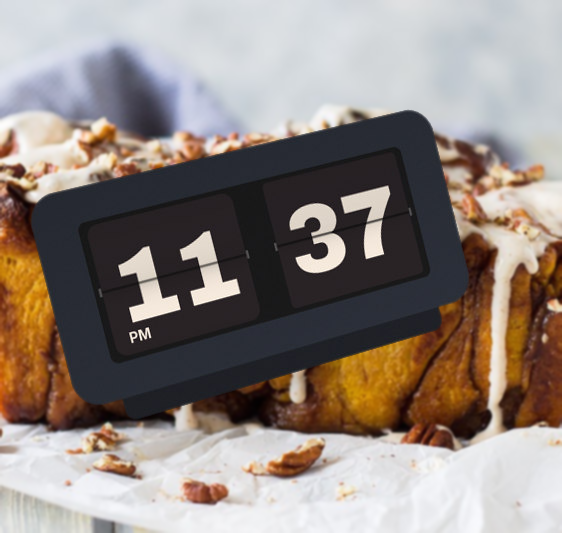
11 h 37 min
